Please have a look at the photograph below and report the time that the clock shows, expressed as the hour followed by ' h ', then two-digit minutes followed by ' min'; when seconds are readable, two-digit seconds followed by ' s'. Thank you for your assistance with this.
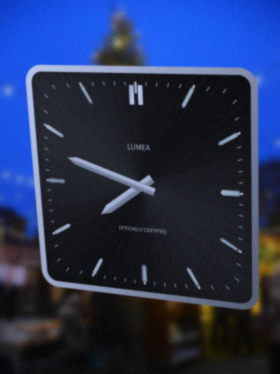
7 h 48 min
